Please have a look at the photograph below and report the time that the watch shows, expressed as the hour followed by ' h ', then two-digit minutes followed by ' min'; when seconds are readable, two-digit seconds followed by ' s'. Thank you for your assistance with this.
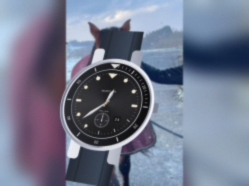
12 h 38 min
